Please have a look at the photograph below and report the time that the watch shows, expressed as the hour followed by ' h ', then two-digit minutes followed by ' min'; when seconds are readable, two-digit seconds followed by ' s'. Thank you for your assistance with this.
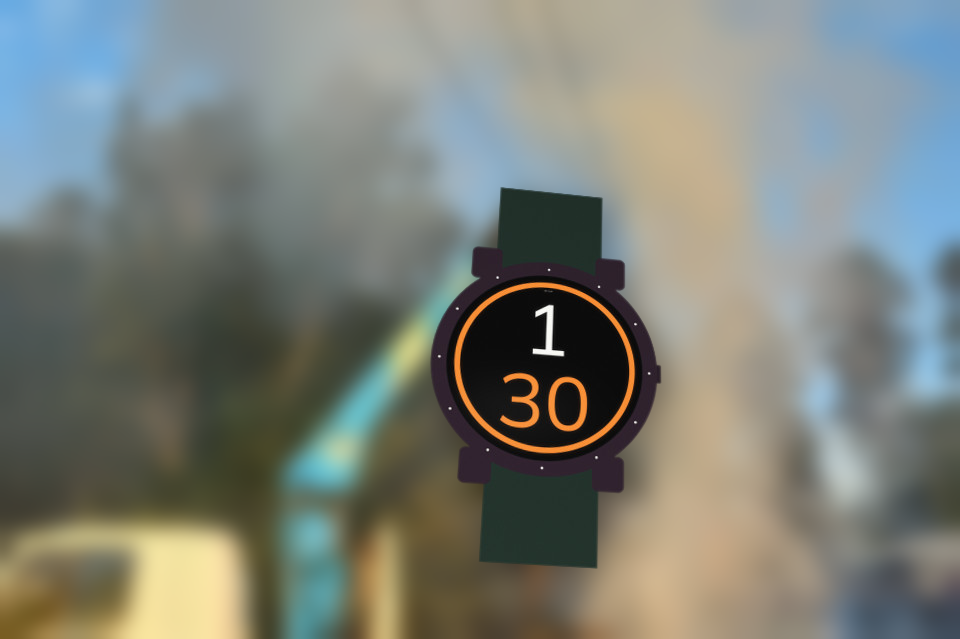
1 h 30 min
